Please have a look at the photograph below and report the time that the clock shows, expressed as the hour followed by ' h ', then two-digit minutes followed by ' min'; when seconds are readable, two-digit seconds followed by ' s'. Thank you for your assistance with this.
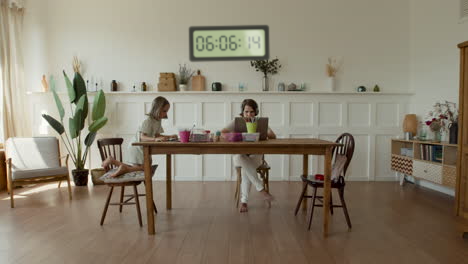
6 h 06 min 14 s
